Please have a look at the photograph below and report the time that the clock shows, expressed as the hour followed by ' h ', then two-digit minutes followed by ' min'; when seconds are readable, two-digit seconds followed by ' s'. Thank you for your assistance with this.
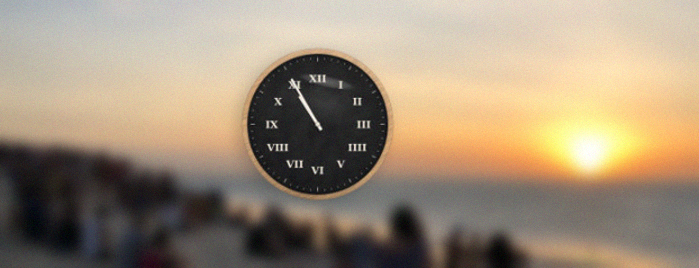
10 h 55 min
